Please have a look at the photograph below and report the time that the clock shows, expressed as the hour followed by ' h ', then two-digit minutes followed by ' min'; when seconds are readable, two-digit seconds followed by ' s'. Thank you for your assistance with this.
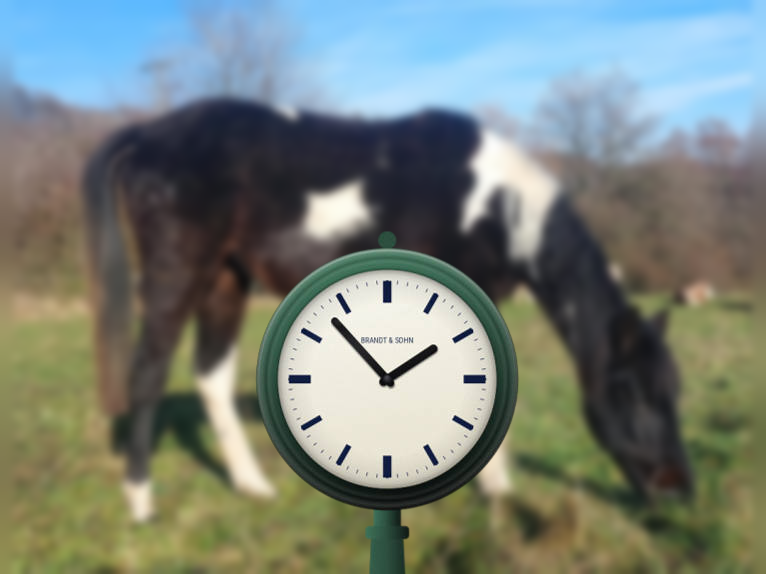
1 h 53 min
